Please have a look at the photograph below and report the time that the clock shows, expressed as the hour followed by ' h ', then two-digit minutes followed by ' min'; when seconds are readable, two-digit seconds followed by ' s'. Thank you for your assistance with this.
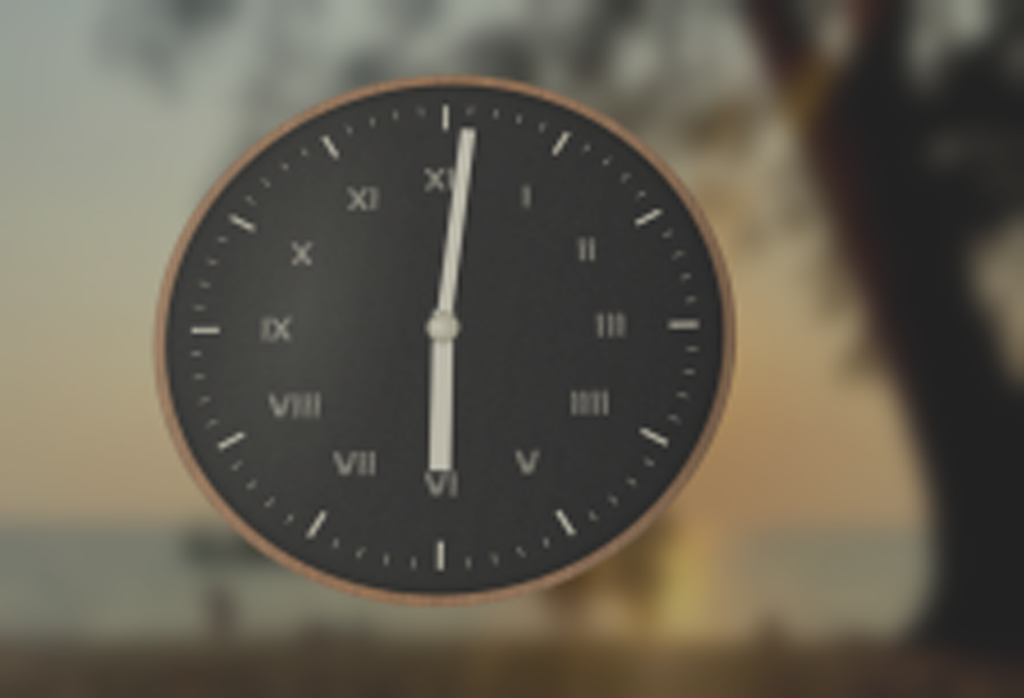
6 h 01 min
